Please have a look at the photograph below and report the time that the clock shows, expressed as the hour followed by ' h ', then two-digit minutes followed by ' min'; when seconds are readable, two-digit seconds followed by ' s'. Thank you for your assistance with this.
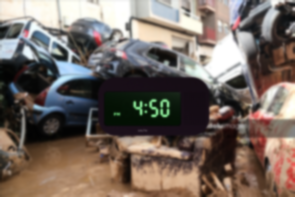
4 h 50 min
